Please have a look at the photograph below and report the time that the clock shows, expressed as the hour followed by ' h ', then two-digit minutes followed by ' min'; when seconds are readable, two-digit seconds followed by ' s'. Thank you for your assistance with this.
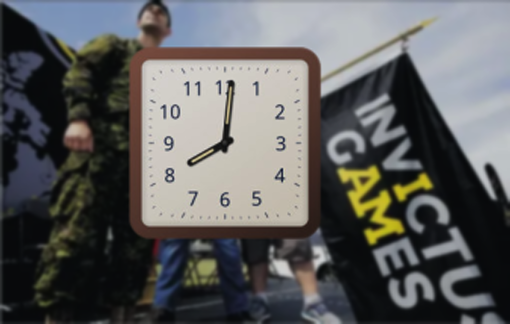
8 h 01 min
